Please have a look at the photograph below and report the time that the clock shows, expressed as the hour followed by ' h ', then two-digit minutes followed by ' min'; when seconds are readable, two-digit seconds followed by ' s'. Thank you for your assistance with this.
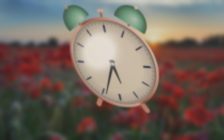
5 h 34 min
